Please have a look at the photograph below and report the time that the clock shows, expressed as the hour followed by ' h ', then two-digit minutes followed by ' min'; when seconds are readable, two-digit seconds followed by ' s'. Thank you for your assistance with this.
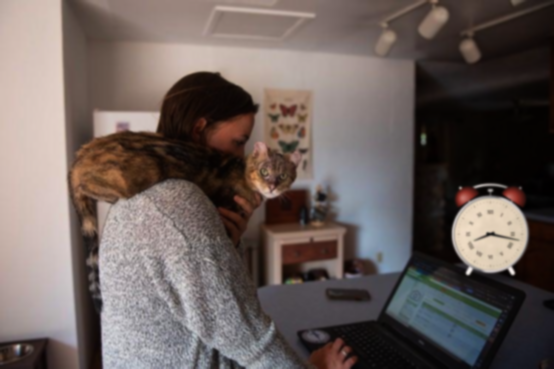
8 h 17 min
